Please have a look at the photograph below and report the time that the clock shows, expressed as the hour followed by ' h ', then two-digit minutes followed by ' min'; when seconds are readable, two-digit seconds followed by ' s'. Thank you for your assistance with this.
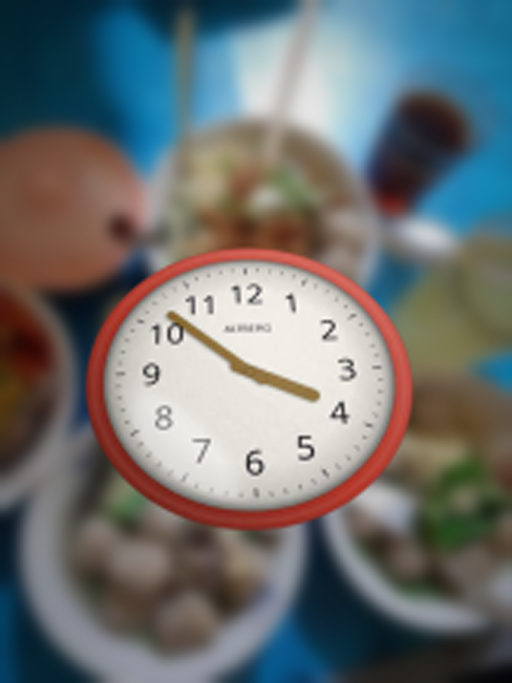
3 h 52 min
